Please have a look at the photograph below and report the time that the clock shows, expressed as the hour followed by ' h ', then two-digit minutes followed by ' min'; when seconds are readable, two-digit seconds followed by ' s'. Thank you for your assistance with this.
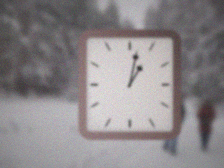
1 h 02 min
